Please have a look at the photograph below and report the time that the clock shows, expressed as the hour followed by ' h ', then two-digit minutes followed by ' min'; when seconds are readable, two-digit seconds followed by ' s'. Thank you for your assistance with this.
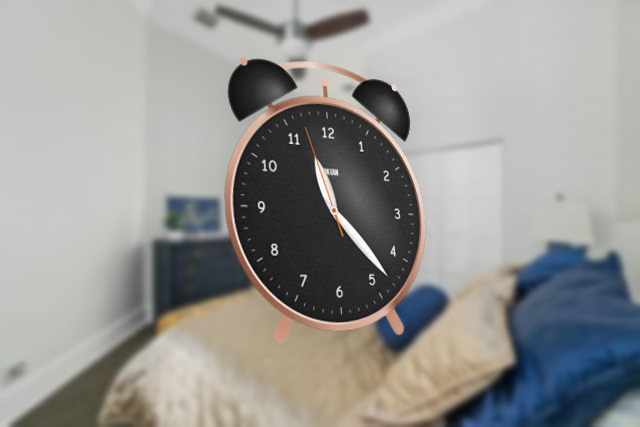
11 h 22 min 57 s
